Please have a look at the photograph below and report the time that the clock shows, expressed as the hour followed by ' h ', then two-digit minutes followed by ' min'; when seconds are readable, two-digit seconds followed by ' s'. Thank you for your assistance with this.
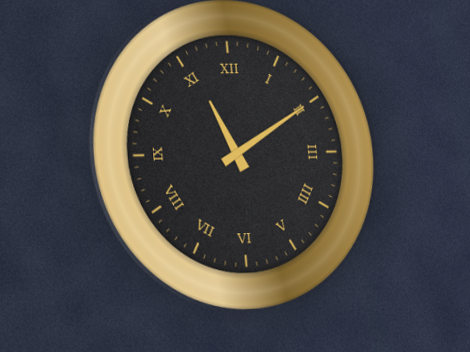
11 h 10 min
